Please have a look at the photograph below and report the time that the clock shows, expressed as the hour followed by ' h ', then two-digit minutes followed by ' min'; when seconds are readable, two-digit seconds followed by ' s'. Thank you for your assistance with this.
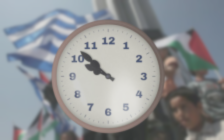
9 h 52 min
